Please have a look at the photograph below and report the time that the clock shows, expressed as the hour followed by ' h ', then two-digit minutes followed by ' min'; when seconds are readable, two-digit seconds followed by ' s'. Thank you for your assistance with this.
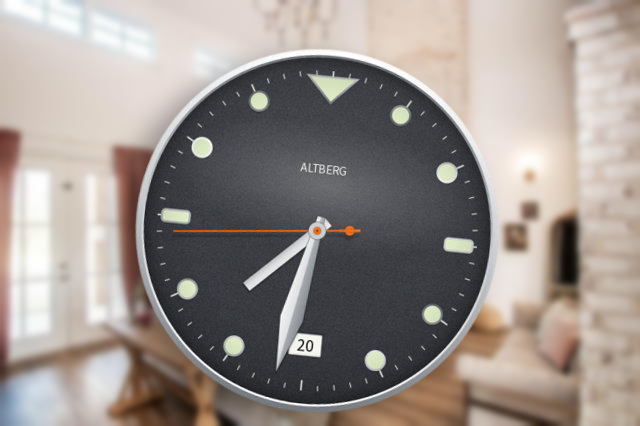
7 h 31 min 44 s
